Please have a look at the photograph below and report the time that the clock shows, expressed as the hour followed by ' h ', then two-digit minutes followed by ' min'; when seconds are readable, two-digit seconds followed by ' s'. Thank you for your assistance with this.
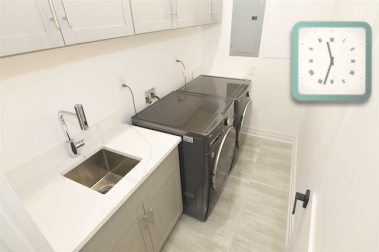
11 h 33 min
